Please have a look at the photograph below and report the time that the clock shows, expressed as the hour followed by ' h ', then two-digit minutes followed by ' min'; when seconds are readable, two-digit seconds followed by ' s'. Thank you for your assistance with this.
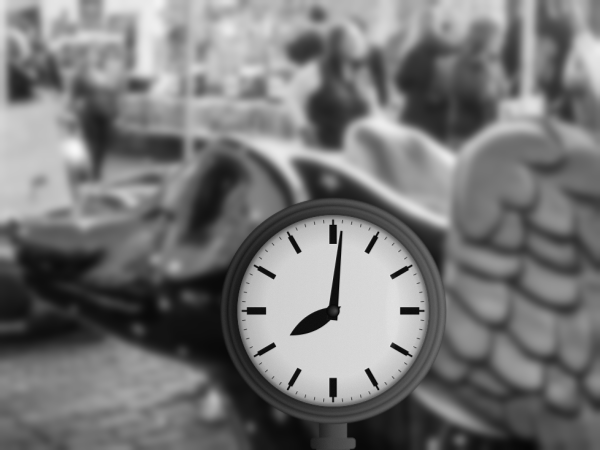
8 h 01 min
